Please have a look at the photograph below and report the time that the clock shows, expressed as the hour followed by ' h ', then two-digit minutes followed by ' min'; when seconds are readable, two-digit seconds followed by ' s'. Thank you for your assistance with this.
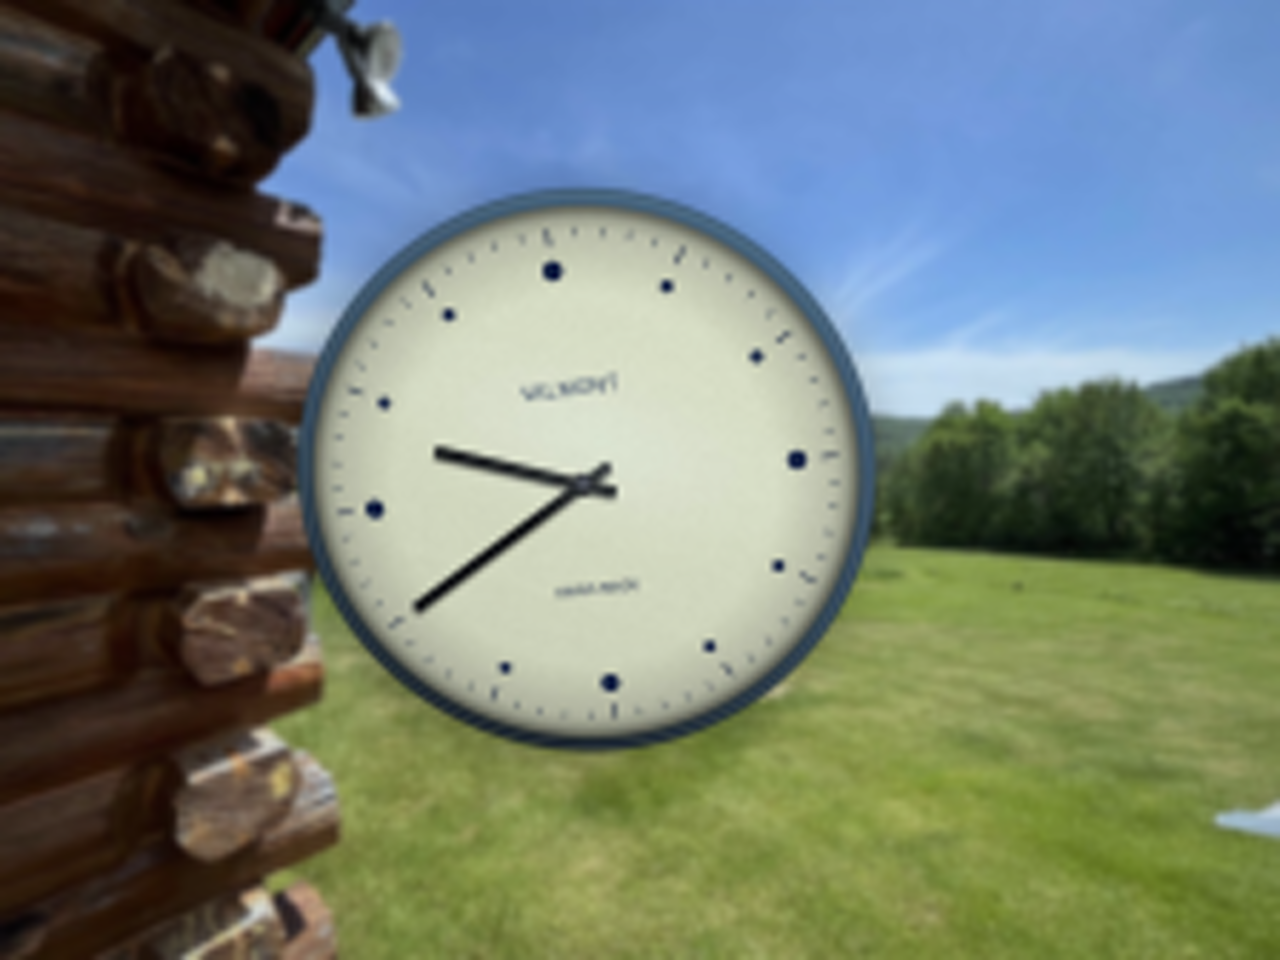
9 h 40 min
